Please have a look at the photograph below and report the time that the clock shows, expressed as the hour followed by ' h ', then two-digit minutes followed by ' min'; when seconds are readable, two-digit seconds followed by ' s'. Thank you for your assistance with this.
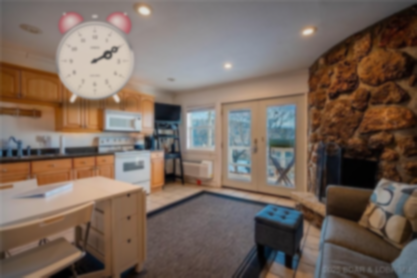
2 h 10 min
